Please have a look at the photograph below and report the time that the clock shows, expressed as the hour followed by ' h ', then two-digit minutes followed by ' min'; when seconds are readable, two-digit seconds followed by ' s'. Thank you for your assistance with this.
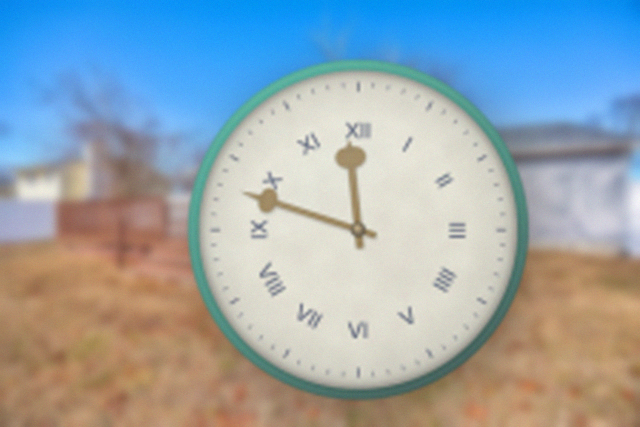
11 h 48 min
